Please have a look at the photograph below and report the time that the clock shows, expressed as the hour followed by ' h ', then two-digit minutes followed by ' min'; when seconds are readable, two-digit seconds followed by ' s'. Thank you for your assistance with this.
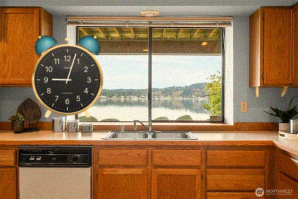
9 h 03 min
